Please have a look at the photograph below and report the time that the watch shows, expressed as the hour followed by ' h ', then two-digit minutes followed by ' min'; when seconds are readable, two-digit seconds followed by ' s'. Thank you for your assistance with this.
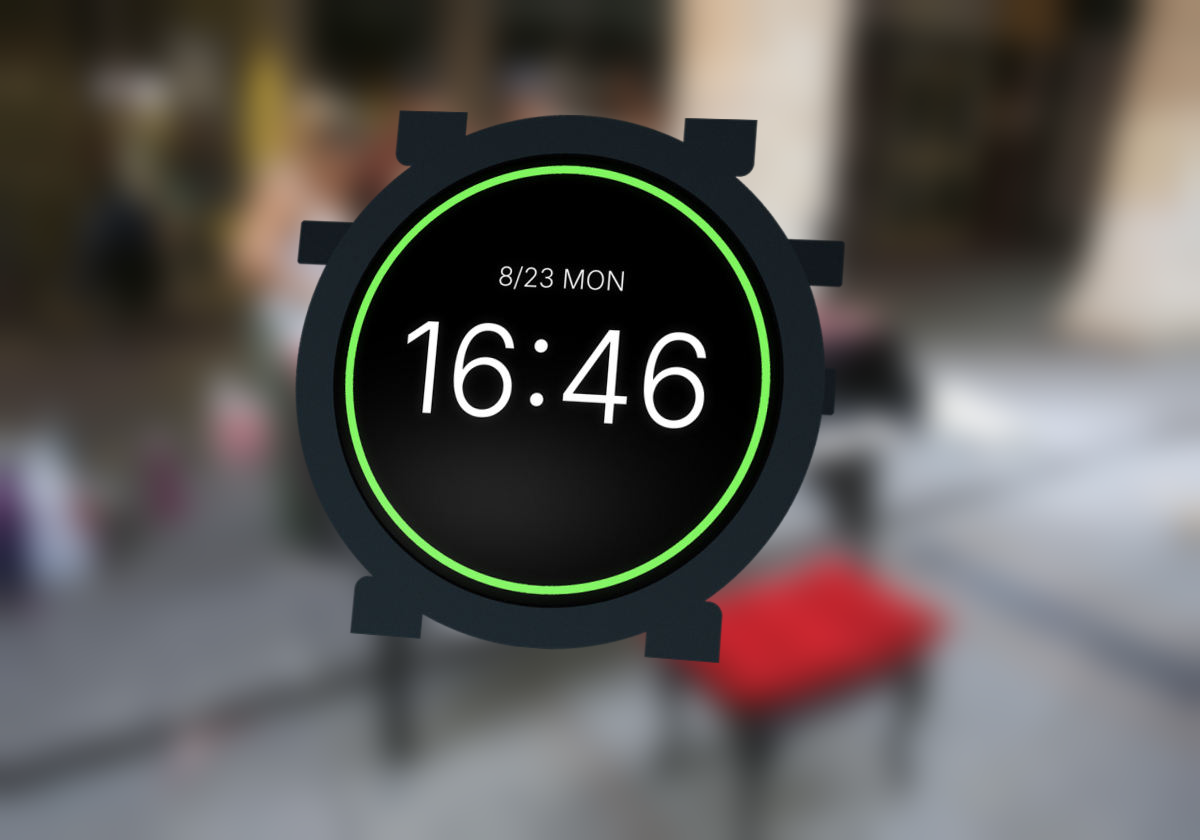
16 h 46 min
